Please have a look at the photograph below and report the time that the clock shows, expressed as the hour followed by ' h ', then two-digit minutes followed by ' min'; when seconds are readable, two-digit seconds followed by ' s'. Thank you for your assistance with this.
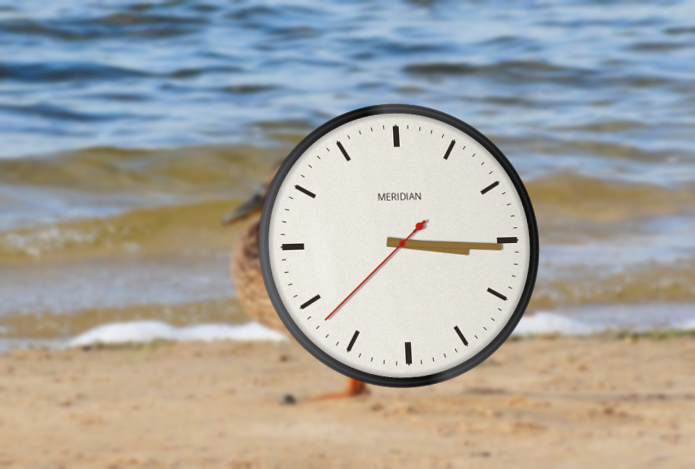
3 h 15 min 38 s
